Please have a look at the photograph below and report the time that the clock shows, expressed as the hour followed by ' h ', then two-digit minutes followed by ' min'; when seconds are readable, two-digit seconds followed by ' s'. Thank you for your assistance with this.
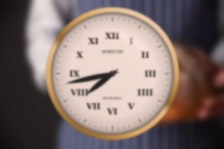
7 h 43 min
